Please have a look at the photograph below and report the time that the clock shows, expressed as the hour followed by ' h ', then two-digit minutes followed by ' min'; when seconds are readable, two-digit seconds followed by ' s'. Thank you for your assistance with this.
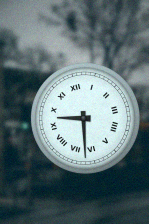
9 h 32 min
